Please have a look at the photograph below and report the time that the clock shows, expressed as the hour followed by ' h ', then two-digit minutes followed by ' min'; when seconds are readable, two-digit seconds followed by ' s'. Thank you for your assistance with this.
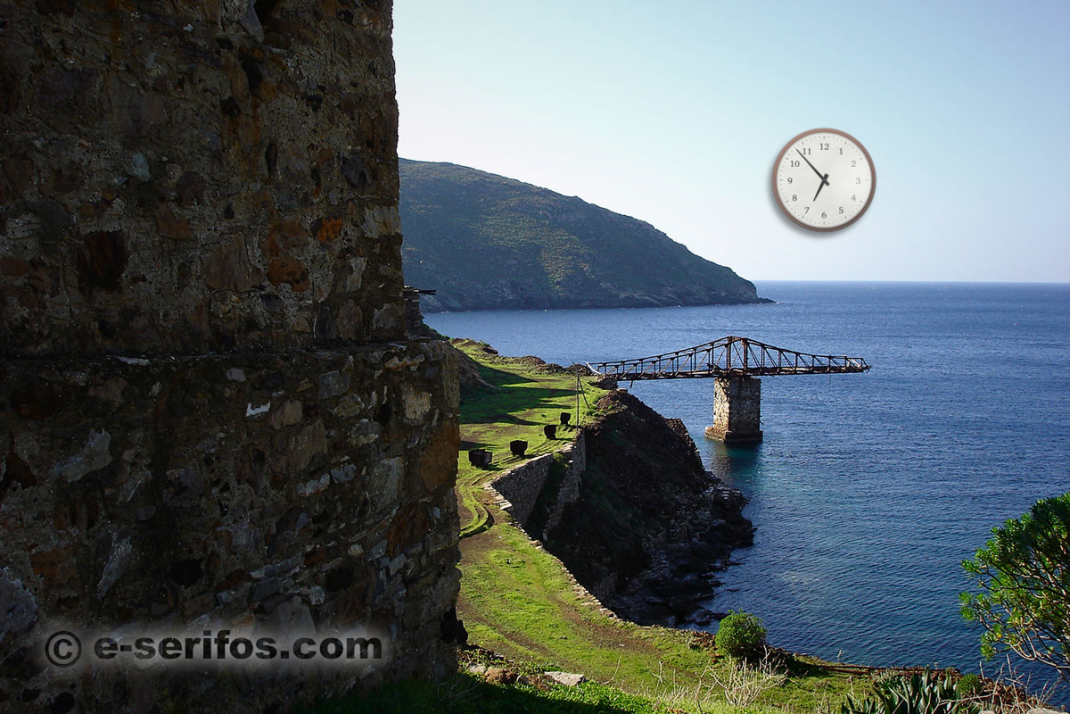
6 h 53 min
